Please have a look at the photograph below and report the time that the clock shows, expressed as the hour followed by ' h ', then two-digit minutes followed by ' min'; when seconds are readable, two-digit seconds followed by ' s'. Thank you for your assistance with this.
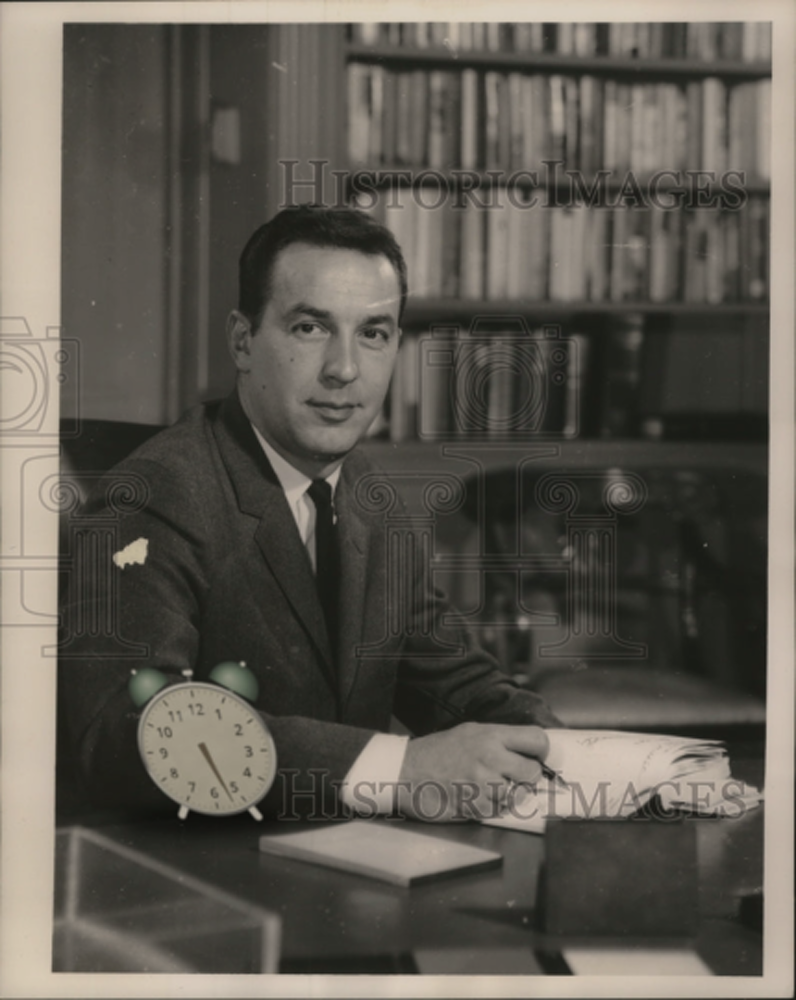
5 h 27 min
